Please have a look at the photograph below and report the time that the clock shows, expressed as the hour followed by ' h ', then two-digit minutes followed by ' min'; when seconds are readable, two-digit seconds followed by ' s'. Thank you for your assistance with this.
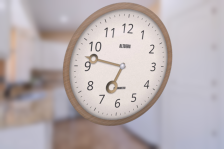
6 h 47 min
